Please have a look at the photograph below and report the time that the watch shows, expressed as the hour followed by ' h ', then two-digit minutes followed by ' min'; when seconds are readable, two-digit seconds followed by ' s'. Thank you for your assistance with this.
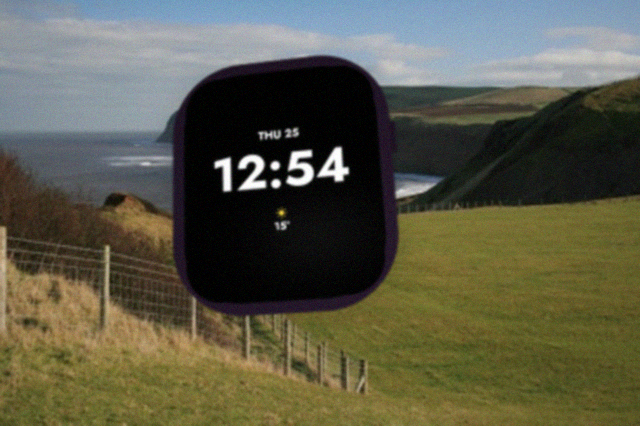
12 h 54 min
